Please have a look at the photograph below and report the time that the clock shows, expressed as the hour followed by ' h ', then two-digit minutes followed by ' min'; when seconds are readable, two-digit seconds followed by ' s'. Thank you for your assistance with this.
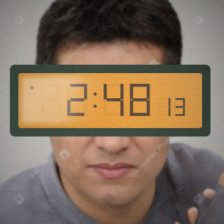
2 h 48 min 13 s
